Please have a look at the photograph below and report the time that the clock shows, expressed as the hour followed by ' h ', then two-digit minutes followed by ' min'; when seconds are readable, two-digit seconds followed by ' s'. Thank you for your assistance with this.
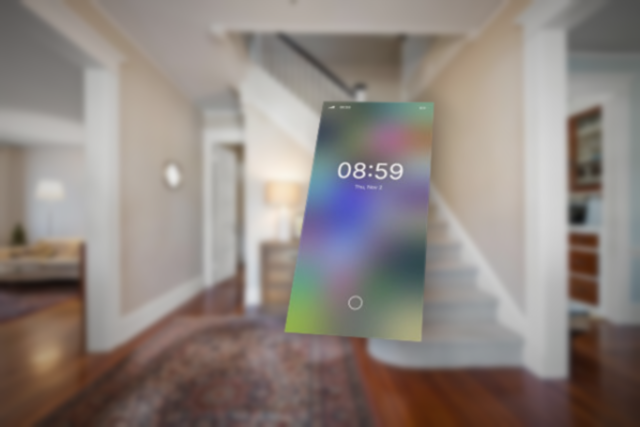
8 h 59 min
